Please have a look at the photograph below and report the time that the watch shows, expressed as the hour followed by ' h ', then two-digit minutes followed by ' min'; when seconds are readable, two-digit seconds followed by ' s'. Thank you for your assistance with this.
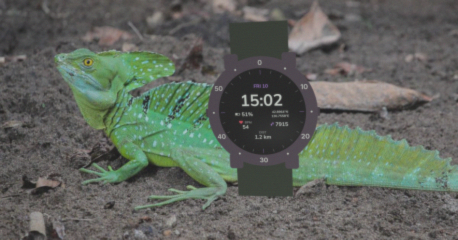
15 h 02 min
